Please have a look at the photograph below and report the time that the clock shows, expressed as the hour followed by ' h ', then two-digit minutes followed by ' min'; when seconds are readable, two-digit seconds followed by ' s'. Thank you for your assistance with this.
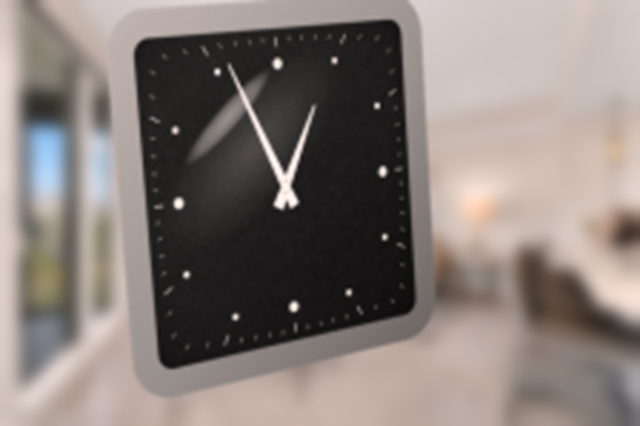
12 h 56 min
